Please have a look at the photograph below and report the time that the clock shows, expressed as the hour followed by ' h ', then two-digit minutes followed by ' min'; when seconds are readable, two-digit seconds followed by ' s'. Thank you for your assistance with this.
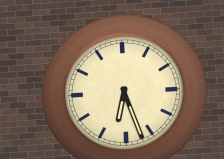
6 h 27 min
